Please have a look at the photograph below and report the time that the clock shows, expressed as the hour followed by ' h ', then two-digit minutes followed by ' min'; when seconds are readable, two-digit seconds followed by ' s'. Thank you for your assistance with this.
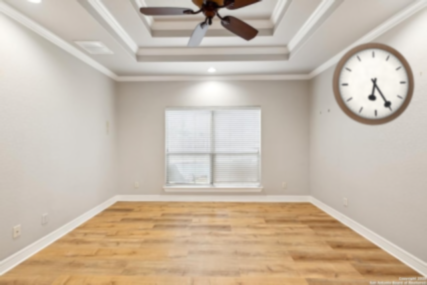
6 h 25 min
